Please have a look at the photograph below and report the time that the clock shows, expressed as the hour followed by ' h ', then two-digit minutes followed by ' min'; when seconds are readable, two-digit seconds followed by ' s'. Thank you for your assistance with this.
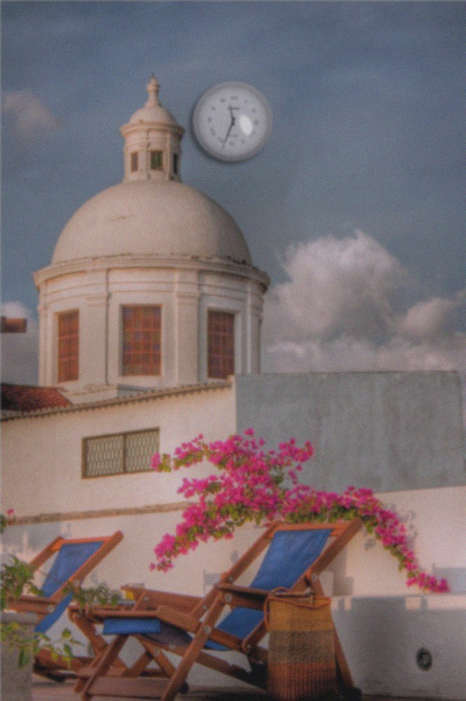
11 h 33 min
